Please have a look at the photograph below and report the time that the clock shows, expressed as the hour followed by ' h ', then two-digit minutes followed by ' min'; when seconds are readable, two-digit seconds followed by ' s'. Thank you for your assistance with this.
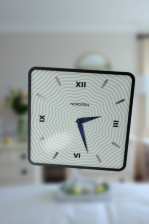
2 h 27 min
